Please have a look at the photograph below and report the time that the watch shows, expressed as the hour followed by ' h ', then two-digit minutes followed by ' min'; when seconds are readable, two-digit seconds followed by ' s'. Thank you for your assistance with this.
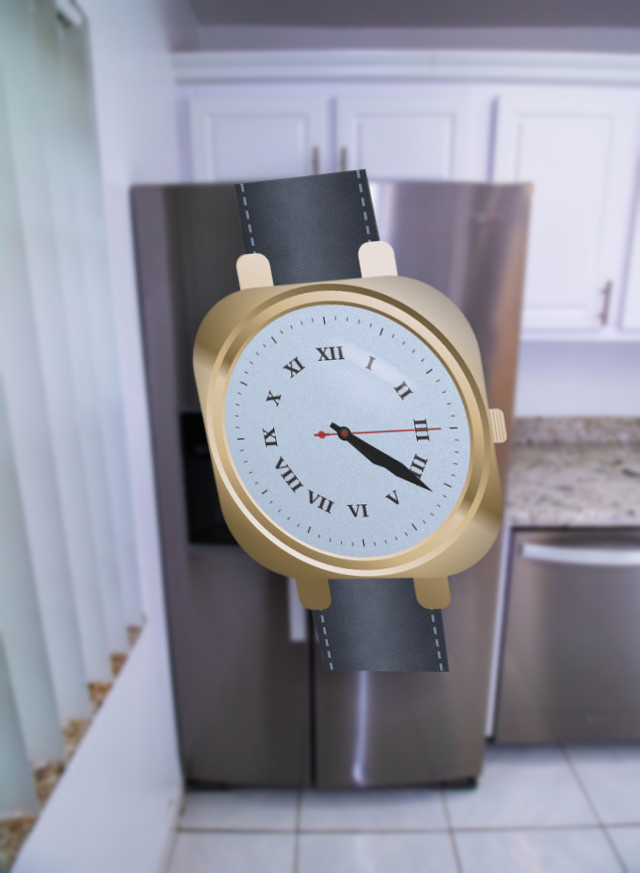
4 h 21 min 15 s
